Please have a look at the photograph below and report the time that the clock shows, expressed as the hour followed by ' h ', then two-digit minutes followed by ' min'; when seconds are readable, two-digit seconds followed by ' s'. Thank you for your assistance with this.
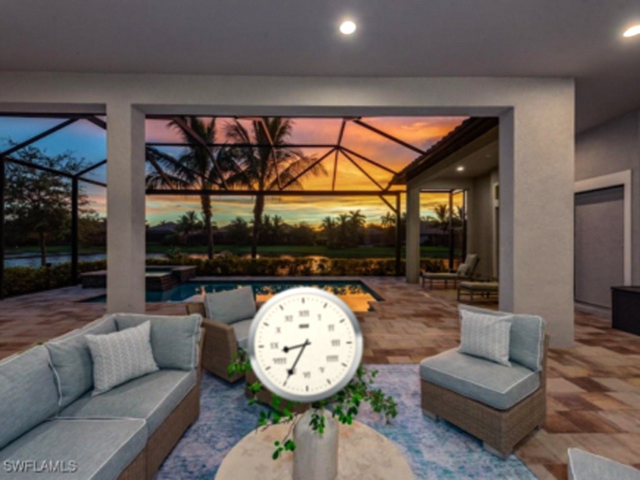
8 h 35 min
